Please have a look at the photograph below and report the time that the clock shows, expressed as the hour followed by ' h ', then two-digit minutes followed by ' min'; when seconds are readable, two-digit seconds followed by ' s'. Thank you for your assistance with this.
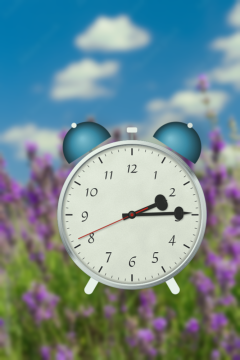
2 h 14 min 41 s
